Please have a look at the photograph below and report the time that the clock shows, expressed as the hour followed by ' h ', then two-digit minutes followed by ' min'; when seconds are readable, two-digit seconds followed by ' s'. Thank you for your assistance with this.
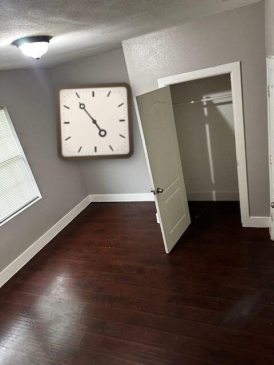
4 h 54 min
